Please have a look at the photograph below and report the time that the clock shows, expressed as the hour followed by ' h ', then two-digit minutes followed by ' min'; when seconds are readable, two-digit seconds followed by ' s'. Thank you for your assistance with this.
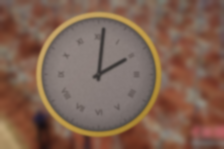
2 h 01 min
